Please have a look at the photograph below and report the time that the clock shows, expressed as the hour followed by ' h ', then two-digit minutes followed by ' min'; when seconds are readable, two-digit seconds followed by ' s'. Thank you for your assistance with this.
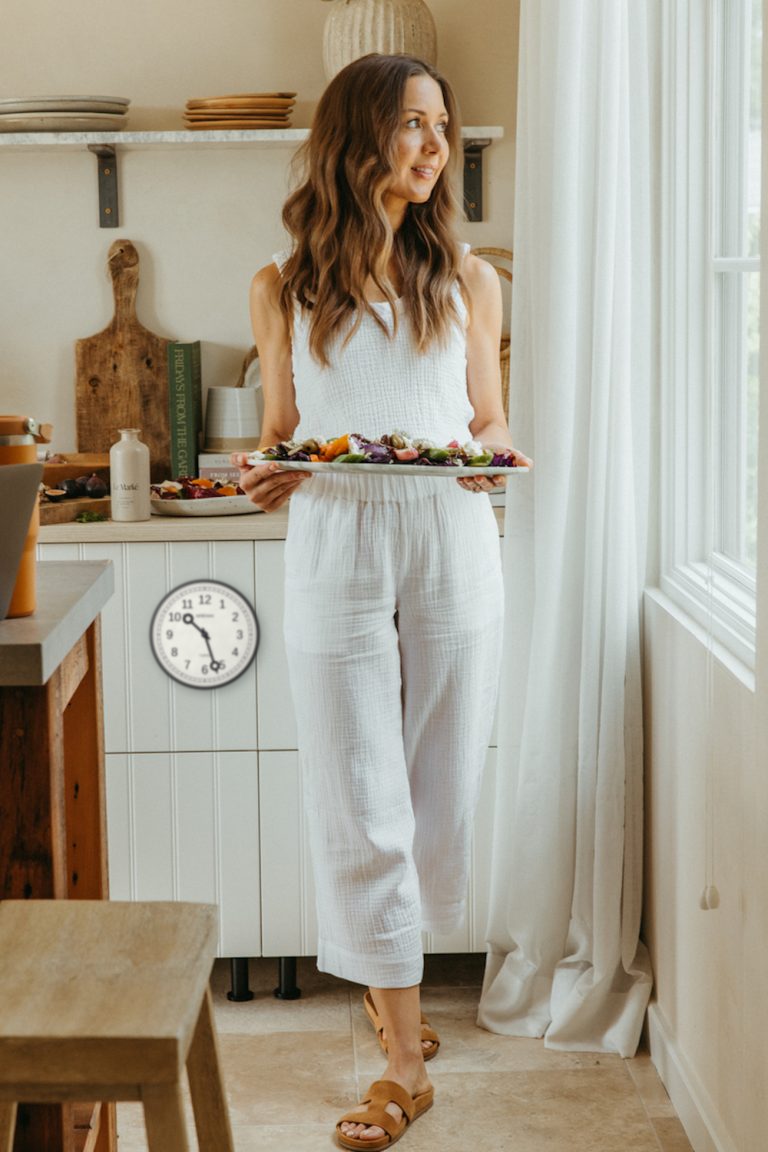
10 h 27 min
